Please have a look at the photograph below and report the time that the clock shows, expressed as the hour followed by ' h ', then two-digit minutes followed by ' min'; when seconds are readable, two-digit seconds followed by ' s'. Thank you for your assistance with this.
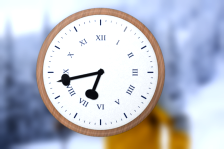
6 h 43 min
